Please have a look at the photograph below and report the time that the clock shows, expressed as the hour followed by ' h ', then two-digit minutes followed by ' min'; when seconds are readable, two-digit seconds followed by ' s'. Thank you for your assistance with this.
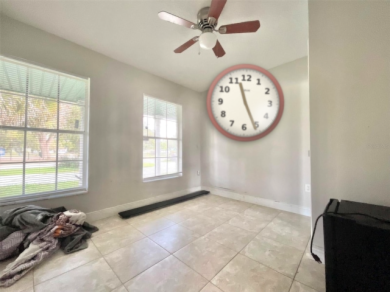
11 h 26 min
